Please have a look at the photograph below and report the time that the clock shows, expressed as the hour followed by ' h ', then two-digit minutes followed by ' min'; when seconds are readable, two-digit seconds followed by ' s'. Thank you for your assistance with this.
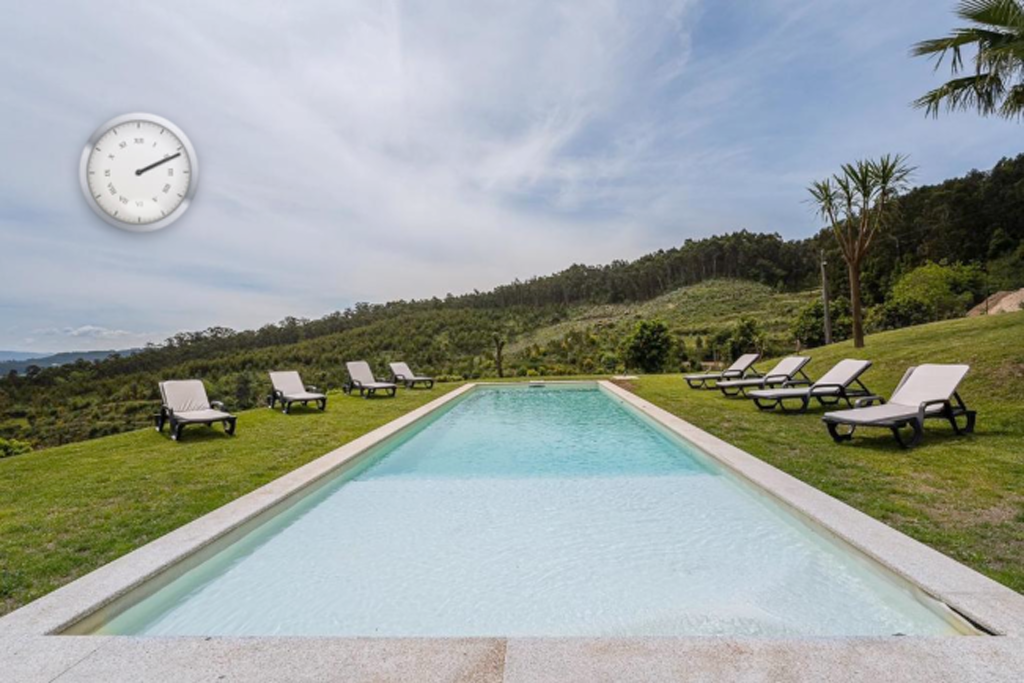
2 h 11 min
